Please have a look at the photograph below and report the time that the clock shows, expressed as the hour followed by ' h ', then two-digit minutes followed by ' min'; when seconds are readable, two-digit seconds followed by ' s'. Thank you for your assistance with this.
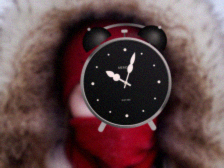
10 h 03 min
